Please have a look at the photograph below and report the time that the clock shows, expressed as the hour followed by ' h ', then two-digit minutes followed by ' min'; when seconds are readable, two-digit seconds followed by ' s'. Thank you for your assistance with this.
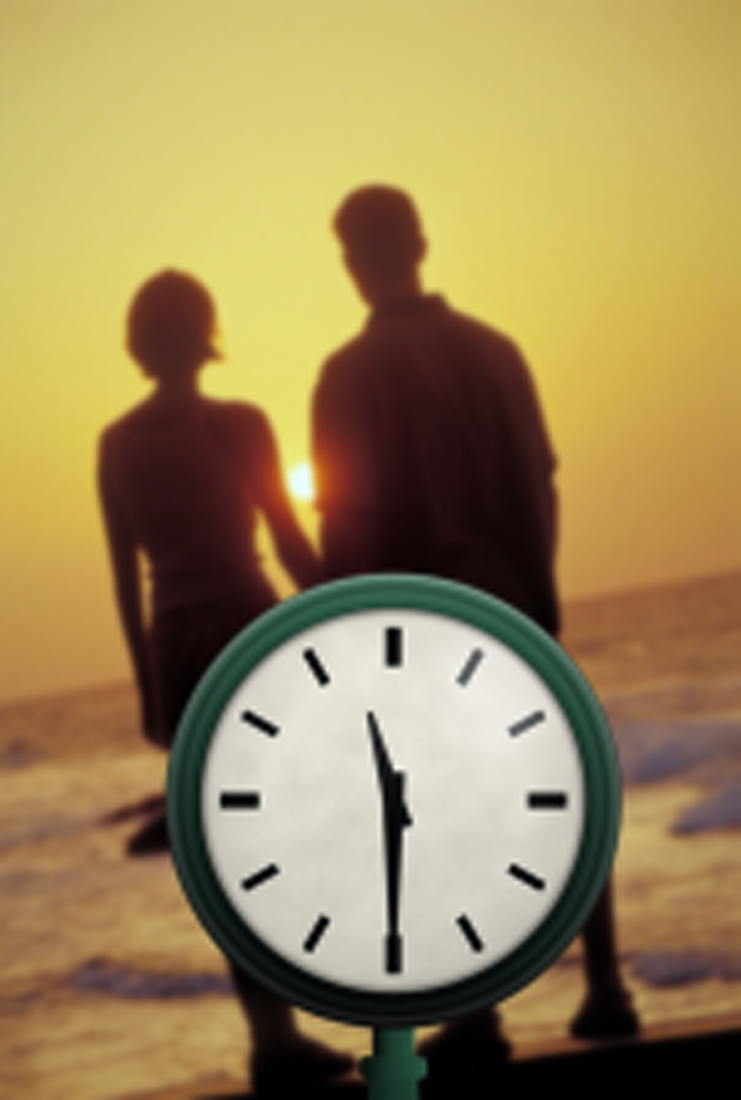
11 h 30 min
